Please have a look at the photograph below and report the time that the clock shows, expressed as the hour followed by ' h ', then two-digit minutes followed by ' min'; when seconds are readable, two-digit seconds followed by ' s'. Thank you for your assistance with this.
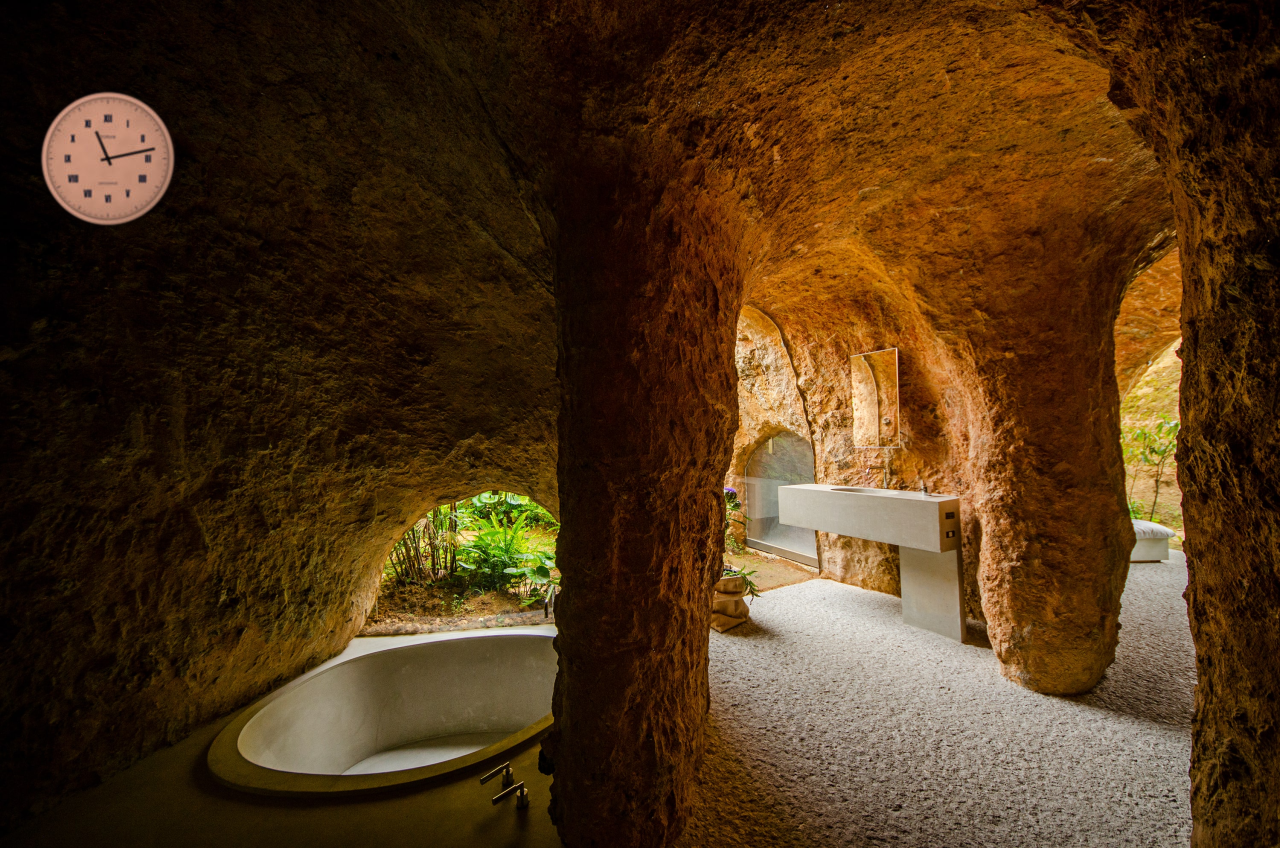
11 h 13 min
